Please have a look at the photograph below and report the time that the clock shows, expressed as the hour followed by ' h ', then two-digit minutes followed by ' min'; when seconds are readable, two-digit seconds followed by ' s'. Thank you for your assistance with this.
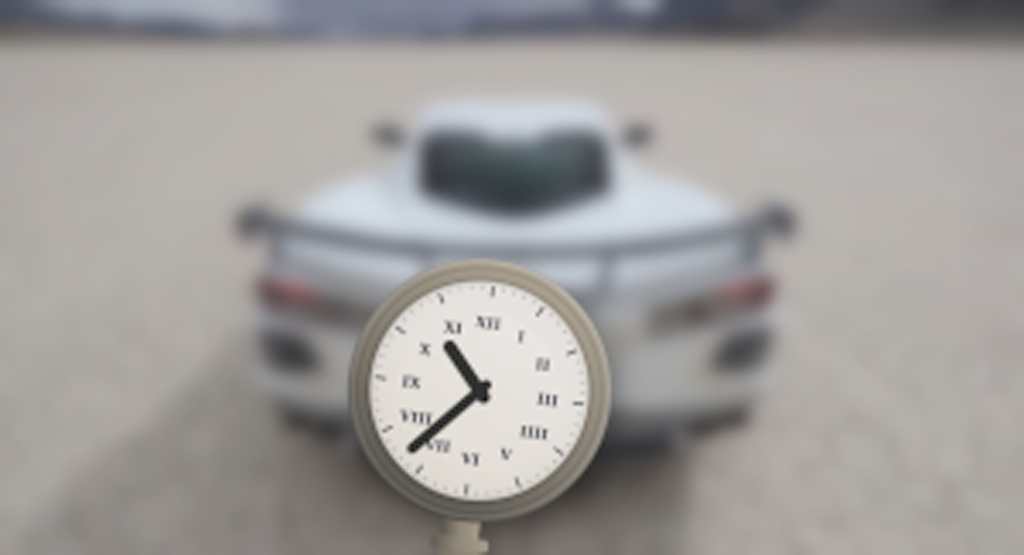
10 h 37 min
